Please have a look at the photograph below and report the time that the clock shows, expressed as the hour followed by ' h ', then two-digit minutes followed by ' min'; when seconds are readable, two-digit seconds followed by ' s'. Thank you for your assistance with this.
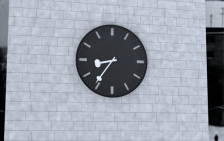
8 h 36 min
